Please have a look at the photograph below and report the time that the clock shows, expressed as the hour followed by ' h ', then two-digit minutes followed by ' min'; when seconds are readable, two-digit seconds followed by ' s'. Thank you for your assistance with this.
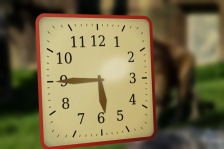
5 h 45 min
